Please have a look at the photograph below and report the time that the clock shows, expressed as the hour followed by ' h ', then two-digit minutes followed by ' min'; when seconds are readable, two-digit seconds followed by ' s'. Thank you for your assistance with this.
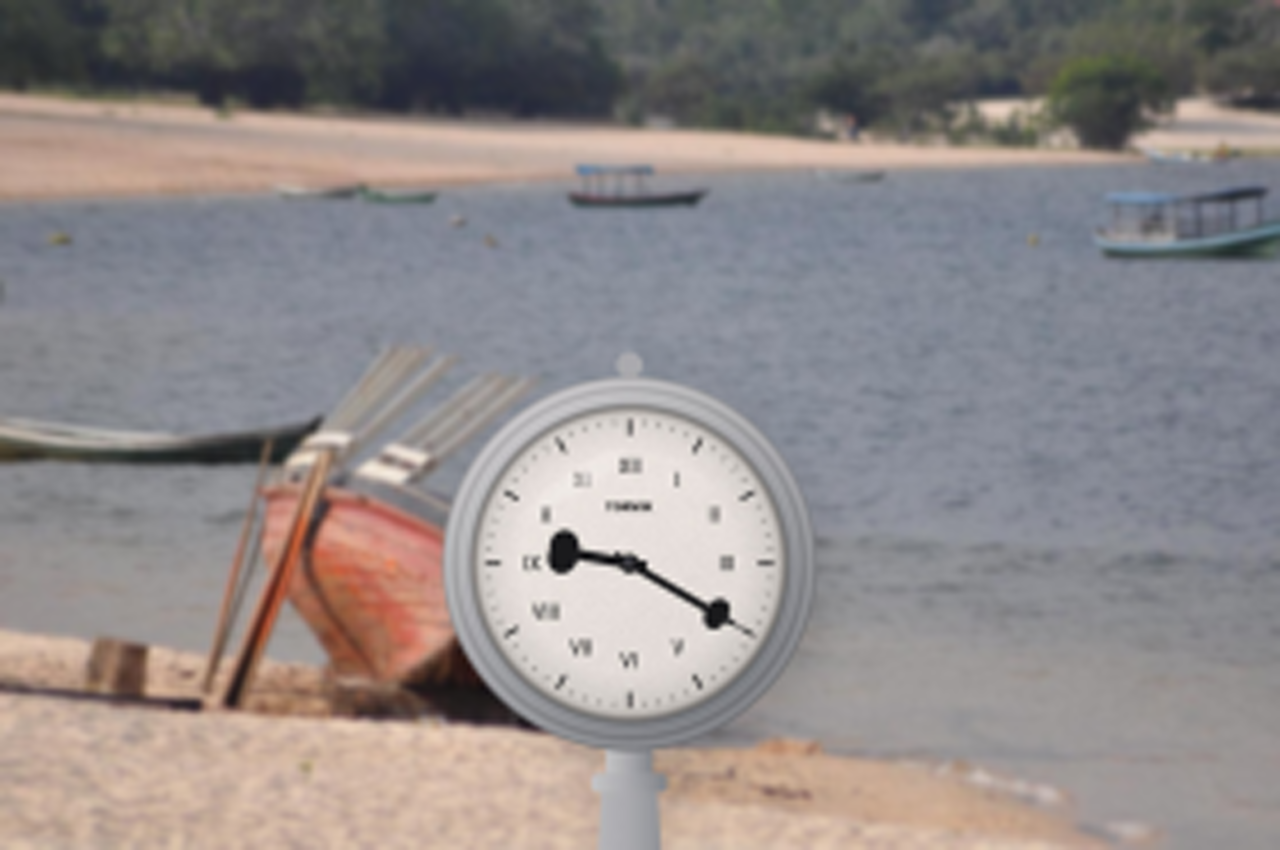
9 h 20 min
